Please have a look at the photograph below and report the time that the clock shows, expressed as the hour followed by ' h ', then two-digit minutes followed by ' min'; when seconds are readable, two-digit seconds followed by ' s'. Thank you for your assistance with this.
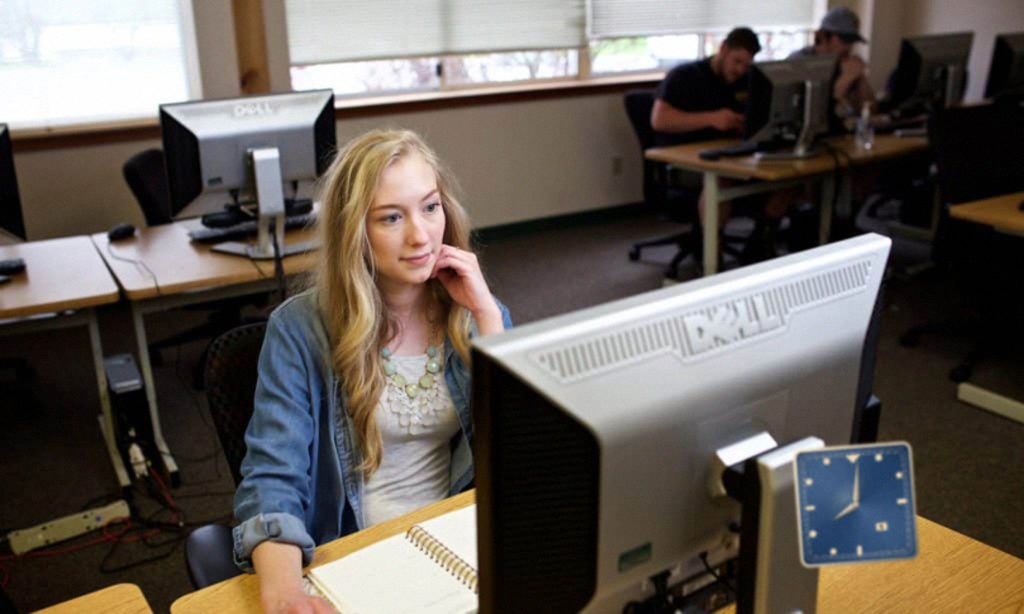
8 h 01 min
